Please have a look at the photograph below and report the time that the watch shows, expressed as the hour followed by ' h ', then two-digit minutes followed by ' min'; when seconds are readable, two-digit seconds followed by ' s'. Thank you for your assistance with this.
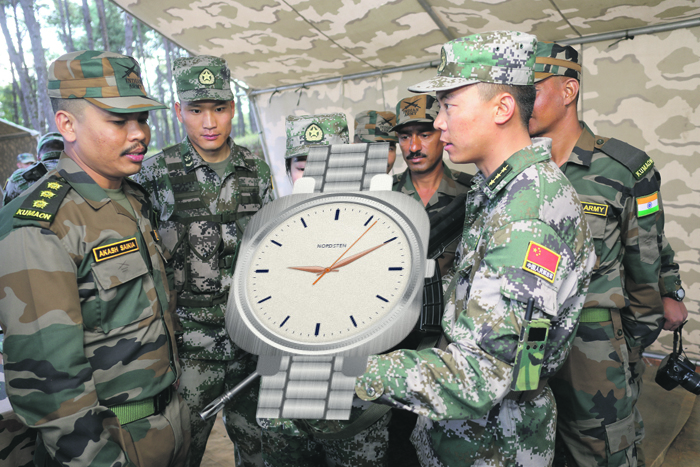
9 h 10 min 06 s
